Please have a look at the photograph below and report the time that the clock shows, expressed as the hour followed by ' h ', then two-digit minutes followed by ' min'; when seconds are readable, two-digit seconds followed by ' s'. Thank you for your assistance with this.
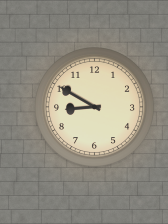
8 h 50 min
